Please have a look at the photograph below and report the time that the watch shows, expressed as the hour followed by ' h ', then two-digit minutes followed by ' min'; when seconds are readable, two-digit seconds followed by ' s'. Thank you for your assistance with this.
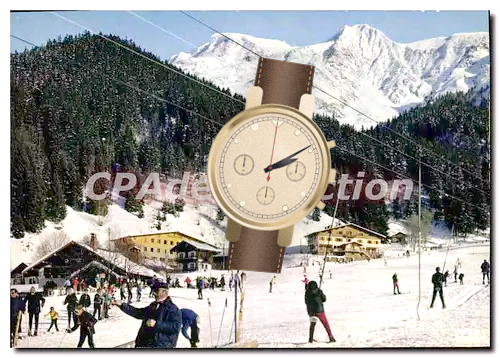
2 h 09 min
